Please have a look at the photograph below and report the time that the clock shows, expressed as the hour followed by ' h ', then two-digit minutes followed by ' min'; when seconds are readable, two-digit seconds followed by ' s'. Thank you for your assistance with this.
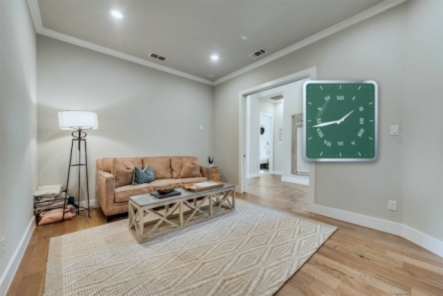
1 h 43 min
